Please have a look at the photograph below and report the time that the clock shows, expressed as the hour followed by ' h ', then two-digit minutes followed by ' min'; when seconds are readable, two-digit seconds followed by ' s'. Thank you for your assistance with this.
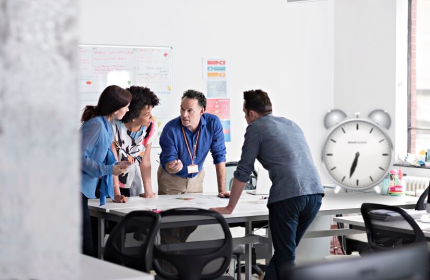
6 h 33 min
